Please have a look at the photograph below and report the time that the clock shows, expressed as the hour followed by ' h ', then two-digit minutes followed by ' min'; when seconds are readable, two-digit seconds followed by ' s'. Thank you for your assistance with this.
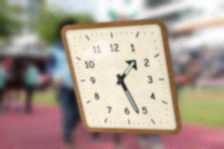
1 h 27 min
